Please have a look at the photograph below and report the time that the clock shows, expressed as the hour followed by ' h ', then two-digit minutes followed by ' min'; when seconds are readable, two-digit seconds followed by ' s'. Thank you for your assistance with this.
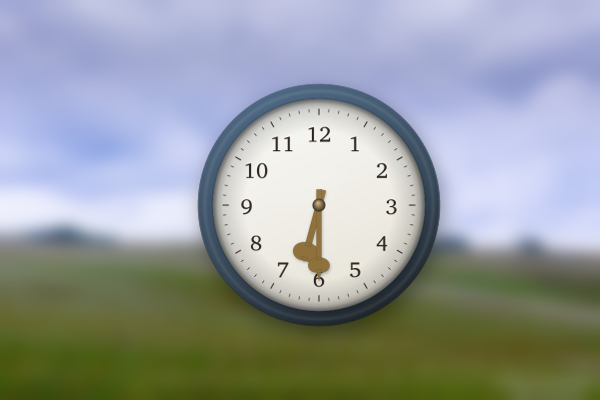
6 h 30 min
